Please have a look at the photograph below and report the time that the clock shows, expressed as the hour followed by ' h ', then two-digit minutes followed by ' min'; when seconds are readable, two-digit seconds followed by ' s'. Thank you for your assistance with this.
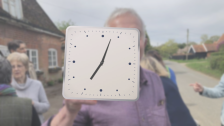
7 h 03 min
